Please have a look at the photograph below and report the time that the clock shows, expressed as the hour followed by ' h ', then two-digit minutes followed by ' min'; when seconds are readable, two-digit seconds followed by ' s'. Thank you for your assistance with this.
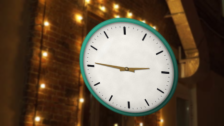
2 h 46 min
